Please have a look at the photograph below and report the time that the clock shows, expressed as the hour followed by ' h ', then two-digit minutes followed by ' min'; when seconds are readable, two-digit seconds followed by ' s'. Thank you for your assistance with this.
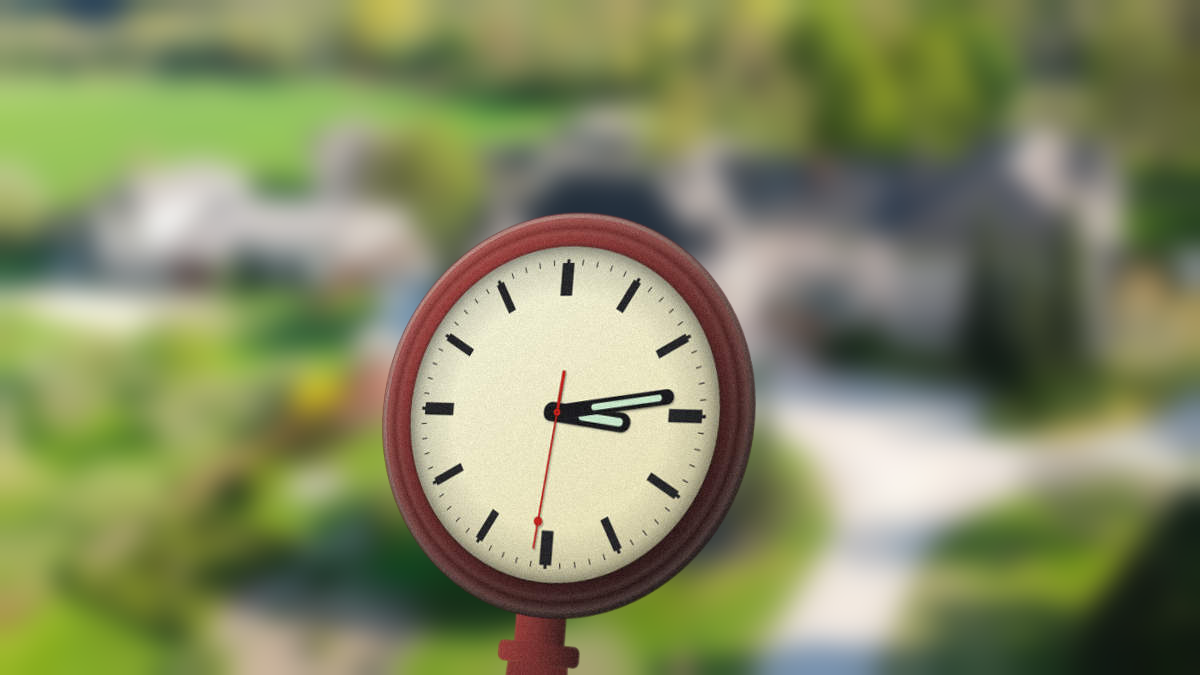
3 h 13 min 31 s
